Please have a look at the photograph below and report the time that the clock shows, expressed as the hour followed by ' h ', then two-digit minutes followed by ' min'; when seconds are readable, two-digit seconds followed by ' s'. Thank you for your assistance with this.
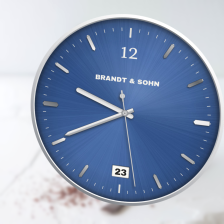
9 h 40 min 28 s
